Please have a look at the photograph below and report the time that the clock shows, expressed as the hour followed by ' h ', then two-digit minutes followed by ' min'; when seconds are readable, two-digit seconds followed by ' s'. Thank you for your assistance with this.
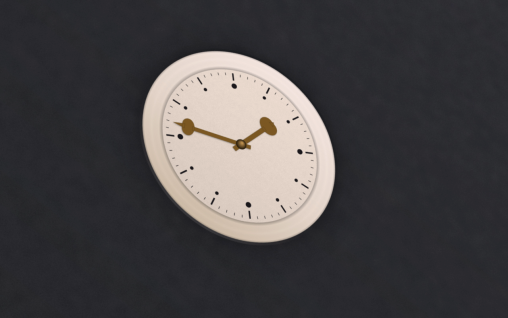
1 h 47 min
